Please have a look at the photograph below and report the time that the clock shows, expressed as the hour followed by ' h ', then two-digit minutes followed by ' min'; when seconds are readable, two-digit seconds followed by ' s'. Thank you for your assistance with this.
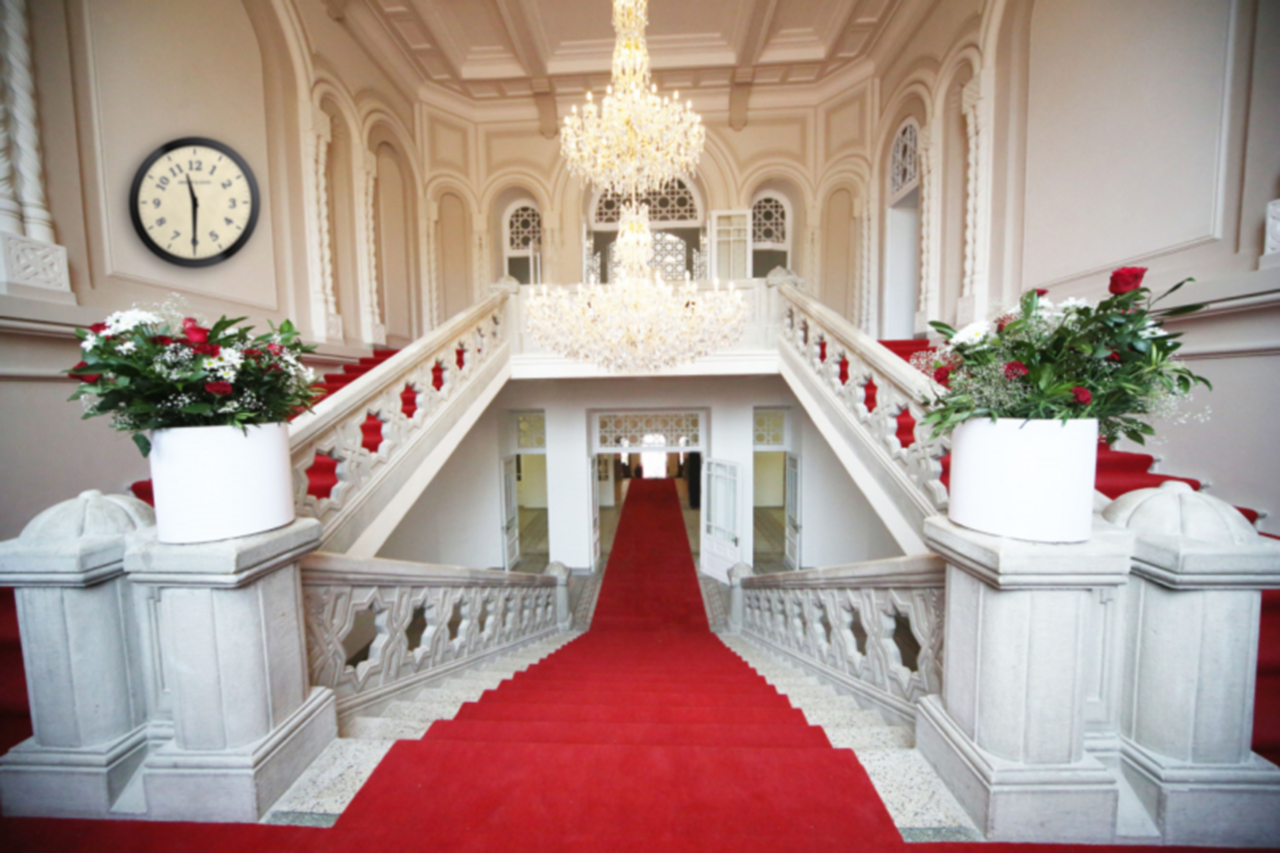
11 h 30 min
